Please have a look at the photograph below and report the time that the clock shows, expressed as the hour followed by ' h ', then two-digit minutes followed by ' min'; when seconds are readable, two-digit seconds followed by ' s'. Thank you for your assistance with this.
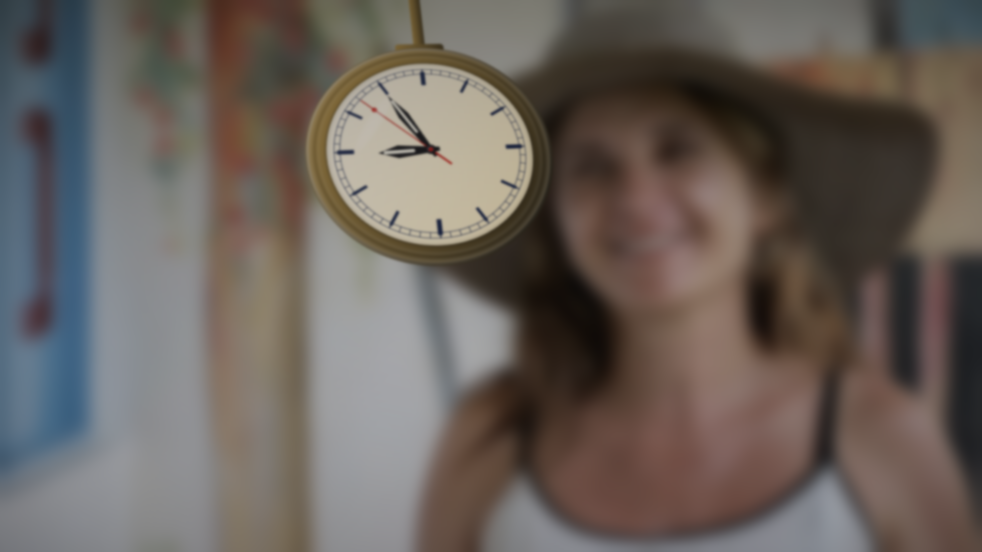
8 h 54 min 52 s
